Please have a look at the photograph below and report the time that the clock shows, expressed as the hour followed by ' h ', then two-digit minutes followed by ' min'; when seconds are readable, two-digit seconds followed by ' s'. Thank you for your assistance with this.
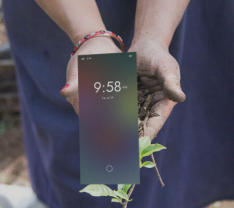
9 h 58 min
